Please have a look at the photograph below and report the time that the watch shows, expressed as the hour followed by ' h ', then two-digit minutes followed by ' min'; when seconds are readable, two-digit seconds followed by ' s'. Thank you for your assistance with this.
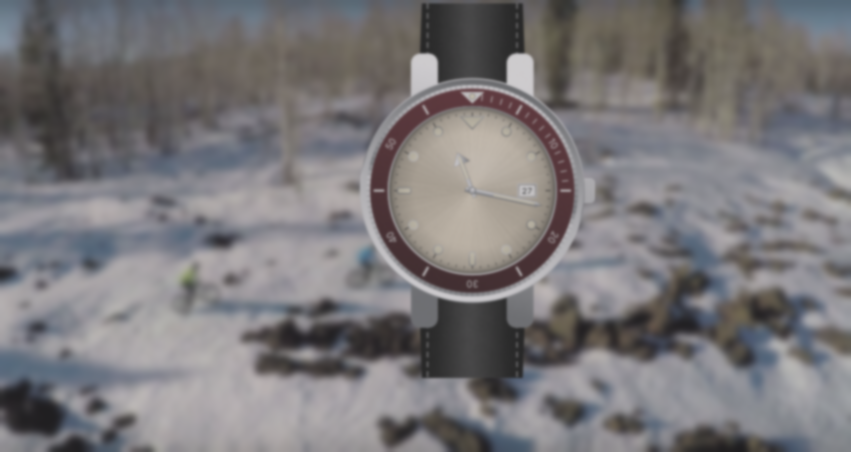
11 h 17 min
